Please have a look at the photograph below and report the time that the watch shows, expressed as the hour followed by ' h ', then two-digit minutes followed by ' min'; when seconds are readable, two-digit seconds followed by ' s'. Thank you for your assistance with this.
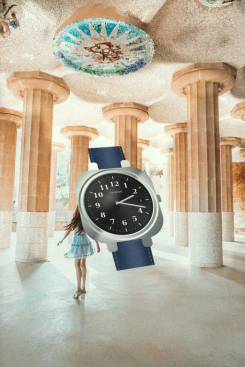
2 h 18 min
